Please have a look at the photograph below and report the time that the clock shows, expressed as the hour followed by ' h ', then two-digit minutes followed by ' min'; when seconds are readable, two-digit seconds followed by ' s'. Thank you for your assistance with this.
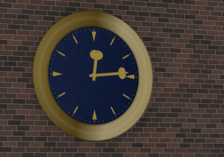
12 h 14 min
